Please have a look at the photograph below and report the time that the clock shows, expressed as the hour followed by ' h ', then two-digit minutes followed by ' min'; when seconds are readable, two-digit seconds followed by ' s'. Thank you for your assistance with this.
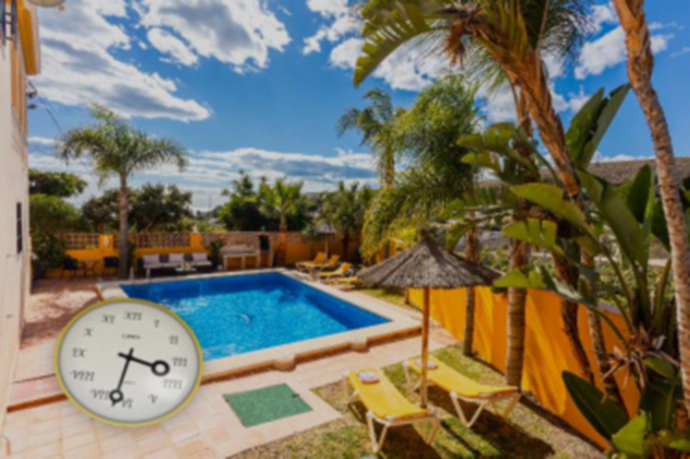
3 h 32 min
